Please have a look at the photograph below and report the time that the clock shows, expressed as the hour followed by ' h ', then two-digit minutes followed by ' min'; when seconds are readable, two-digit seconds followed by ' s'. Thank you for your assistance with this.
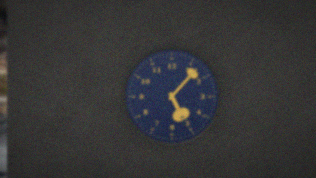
5 h 07 min
